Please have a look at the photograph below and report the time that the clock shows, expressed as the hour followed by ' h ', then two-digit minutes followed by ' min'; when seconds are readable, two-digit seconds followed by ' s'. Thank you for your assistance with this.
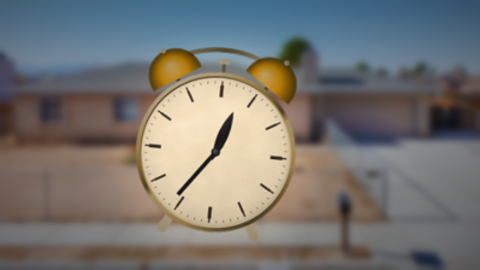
12 h 36 min
